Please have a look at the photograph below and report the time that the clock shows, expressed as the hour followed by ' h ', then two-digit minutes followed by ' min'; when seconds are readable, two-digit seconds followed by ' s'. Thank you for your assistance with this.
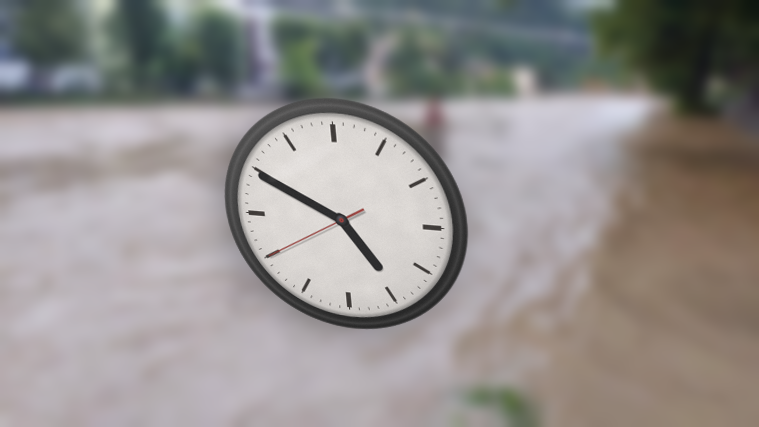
4 h 49 min 40 s
